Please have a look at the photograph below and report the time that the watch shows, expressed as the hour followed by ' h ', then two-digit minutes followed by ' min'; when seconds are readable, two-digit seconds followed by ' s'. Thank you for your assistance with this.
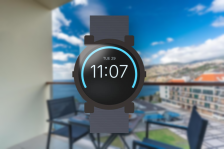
11 h 07 min
